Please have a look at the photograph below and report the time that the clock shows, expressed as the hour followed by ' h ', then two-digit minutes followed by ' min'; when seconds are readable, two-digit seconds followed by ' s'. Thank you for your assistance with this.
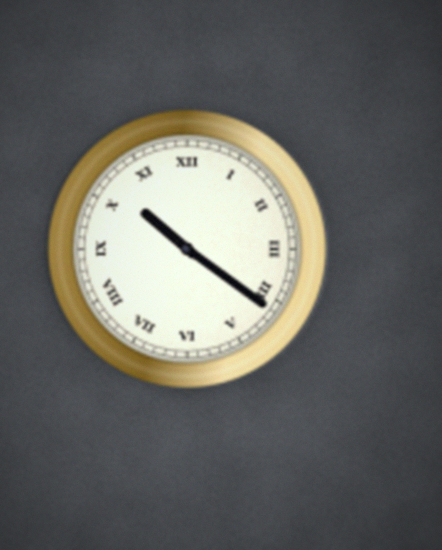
10 h 21 min
